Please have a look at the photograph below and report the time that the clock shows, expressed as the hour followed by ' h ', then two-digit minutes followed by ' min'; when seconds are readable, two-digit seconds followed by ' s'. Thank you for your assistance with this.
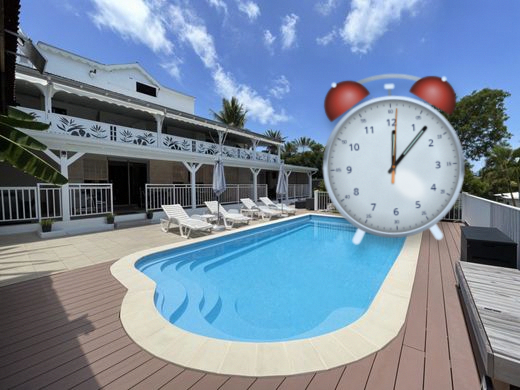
12 h 07 min 01 s
